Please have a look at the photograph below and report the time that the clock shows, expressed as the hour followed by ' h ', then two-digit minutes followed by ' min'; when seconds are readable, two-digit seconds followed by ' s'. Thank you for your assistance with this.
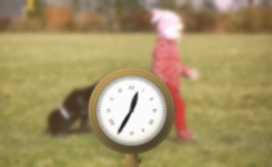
12 h 35 min
